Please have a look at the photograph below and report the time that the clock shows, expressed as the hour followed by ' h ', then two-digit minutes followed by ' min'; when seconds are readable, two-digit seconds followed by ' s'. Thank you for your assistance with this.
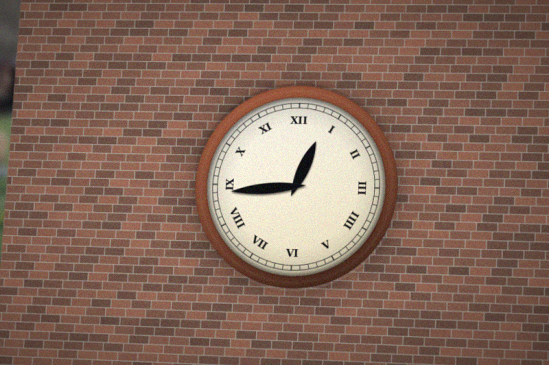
12 h 44 min
